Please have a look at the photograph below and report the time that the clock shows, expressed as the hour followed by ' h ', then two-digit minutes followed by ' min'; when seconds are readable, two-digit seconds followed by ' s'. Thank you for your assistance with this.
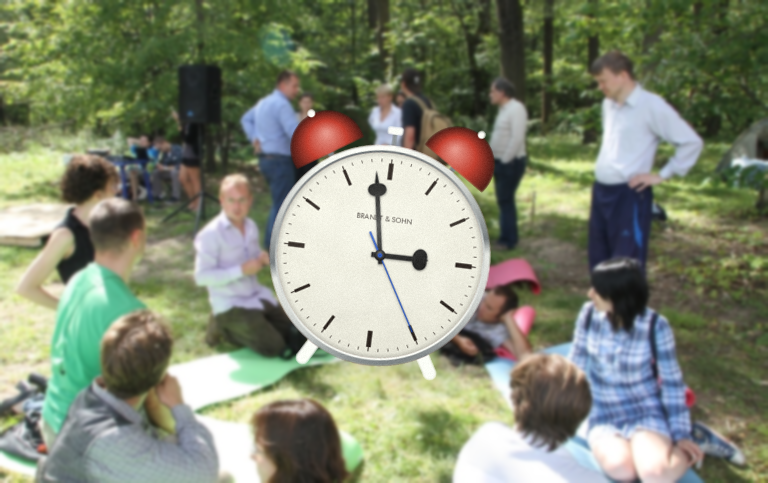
2 h 58 min 25 s
